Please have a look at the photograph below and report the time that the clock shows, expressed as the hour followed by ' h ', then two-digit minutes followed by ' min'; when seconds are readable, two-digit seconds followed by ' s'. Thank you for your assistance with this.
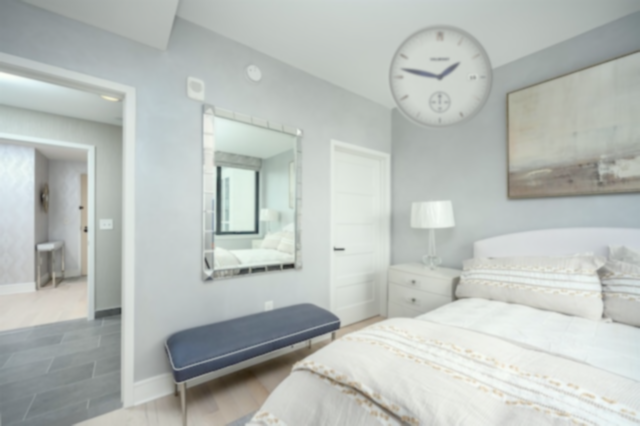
1 h 47 min
